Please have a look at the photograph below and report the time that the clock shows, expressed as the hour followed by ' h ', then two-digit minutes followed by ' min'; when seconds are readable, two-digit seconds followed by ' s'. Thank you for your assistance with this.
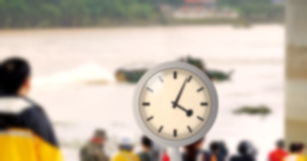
4 h 04 min
